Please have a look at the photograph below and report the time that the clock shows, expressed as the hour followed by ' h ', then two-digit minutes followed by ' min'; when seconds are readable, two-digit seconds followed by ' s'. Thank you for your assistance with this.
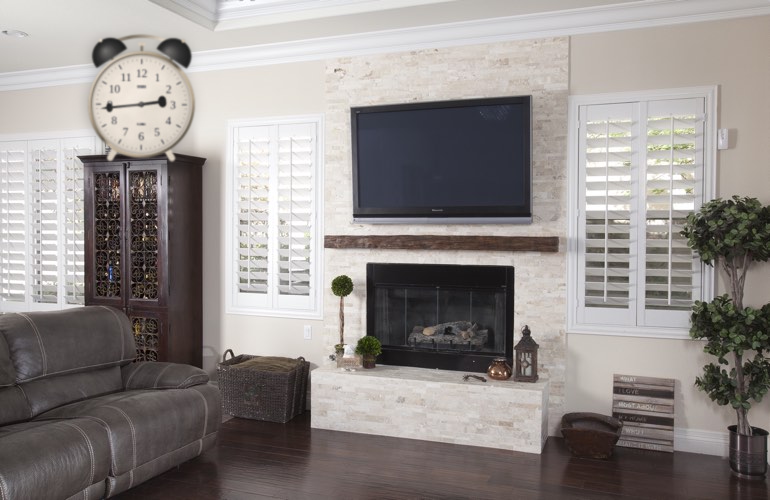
2 h 44 min
